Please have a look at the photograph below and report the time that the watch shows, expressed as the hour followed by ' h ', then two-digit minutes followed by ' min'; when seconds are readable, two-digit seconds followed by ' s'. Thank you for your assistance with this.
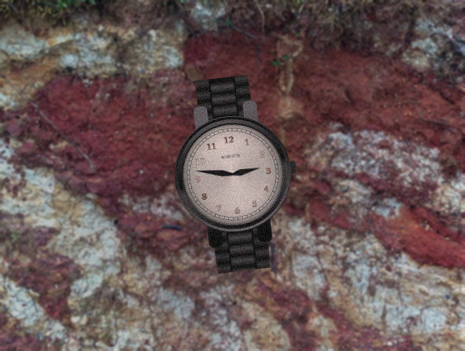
2 h 47 min
